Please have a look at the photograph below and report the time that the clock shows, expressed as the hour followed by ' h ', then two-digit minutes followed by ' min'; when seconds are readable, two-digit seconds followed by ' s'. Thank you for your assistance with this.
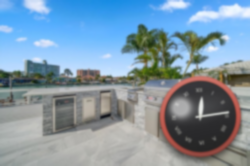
12 h 14 min
